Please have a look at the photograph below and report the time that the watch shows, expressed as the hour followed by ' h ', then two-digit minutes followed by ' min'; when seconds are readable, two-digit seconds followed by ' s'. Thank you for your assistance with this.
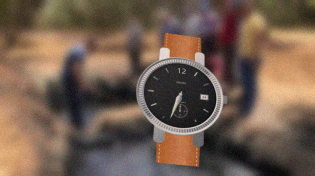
6 h 33 min
